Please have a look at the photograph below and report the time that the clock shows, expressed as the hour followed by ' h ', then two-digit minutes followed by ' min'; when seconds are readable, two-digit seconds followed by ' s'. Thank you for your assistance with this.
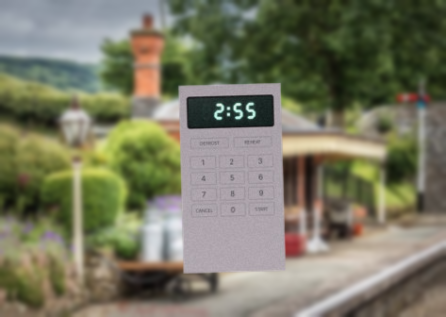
2 h 55 min
